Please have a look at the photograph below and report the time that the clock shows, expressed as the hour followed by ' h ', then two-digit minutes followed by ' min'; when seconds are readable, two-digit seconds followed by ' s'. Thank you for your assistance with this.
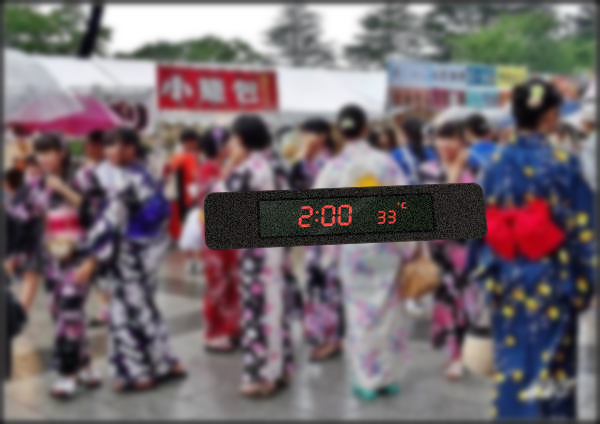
2 h 00 min
